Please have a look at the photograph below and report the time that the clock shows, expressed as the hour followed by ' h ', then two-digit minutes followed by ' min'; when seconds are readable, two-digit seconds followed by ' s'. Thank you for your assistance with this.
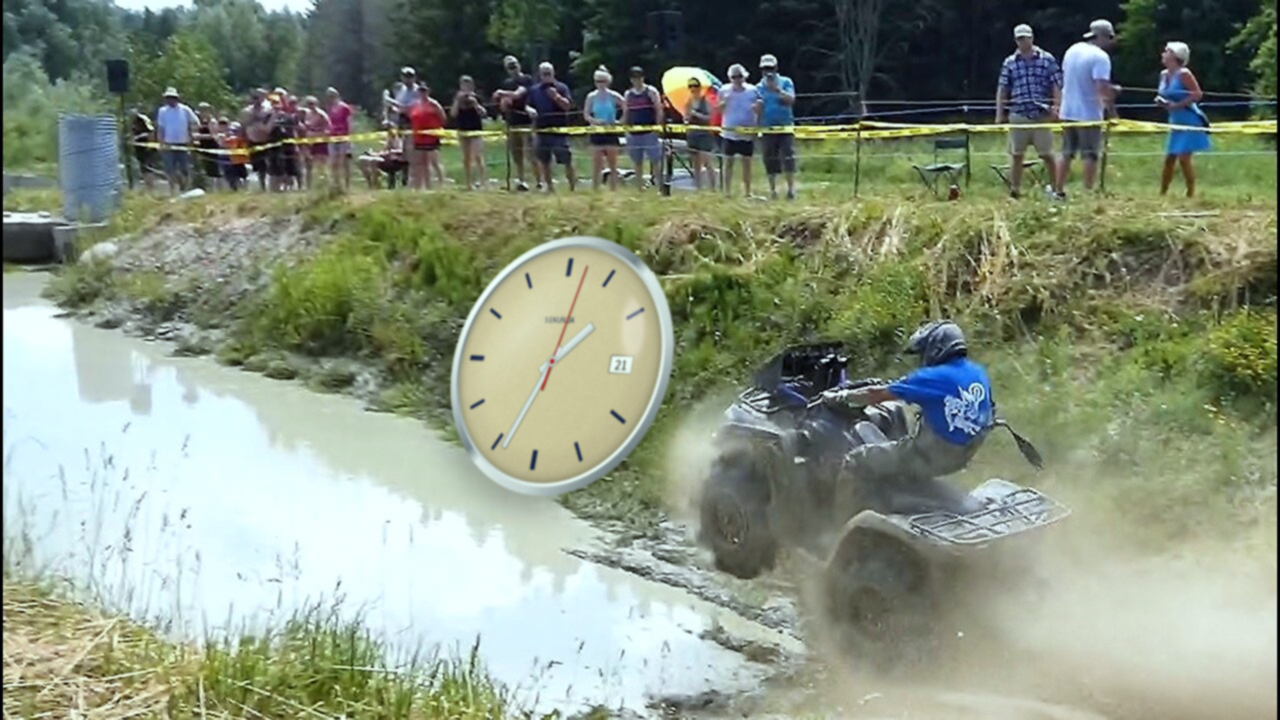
1 h 34 min 02 s
